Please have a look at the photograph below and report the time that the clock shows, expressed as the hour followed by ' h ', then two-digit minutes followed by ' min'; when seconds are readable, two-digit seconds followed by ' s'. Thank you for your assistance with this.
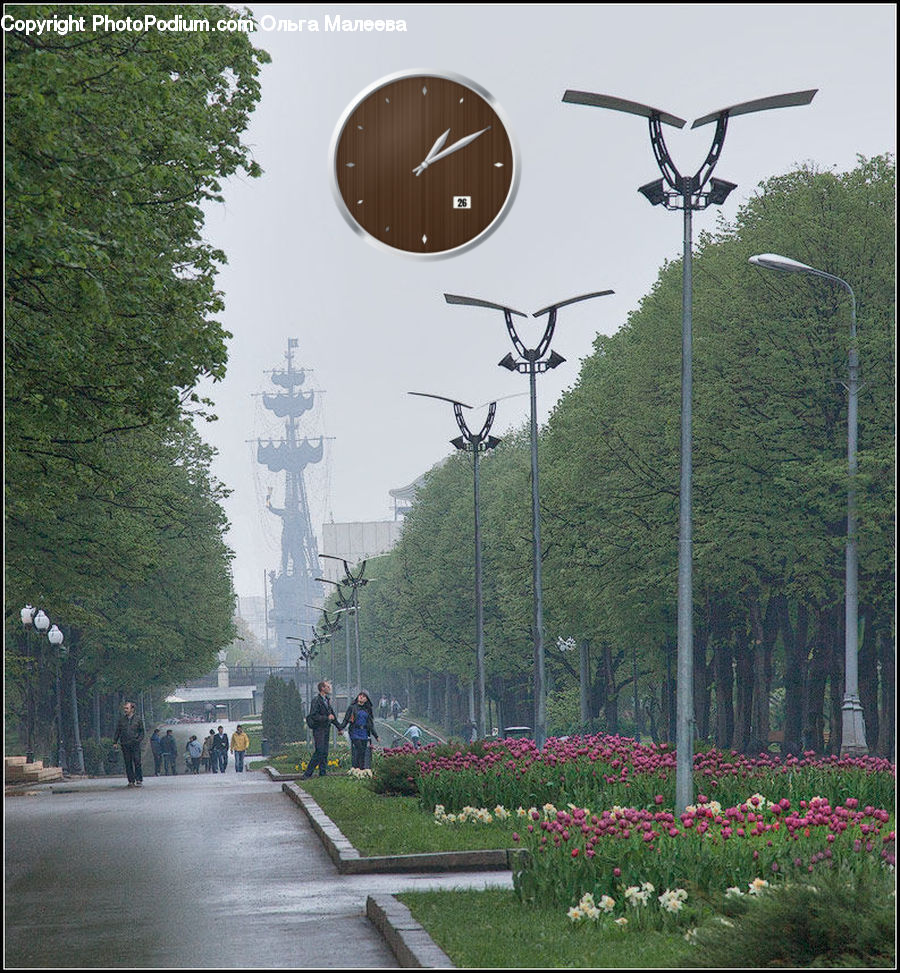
1 h 10 min
